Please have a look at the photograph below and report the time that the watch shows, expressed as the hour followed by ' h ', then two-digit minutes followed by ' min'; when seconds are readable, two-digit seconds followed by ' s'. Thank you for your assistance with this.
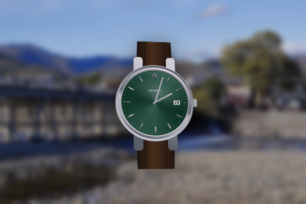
2 h 03 min
